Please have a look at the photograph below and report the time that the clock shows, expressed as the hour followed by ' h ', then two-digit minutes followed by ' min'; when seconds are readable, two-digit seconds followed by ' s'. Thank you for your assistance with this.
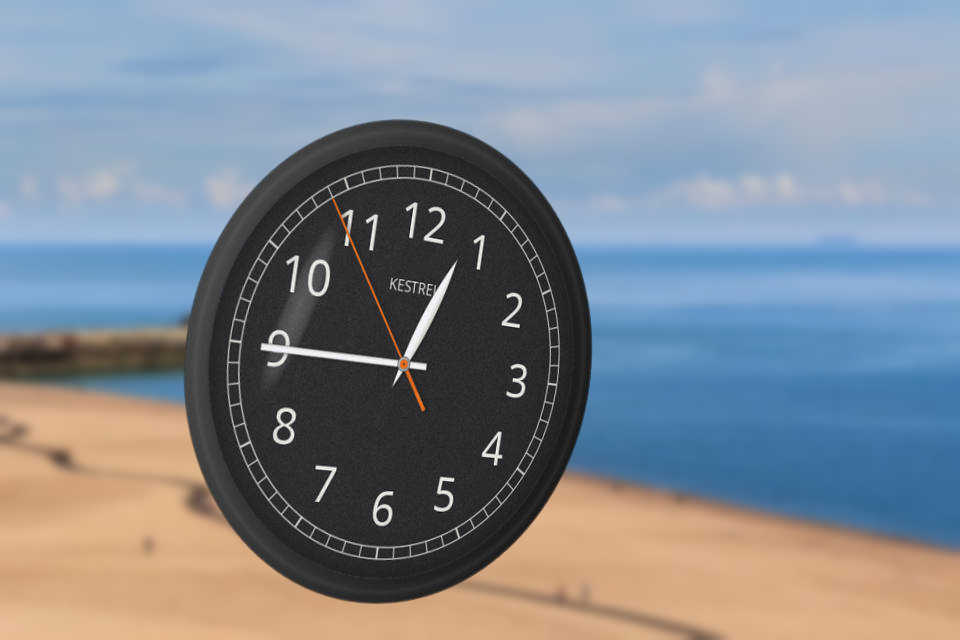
12 h 44 min 54 s
